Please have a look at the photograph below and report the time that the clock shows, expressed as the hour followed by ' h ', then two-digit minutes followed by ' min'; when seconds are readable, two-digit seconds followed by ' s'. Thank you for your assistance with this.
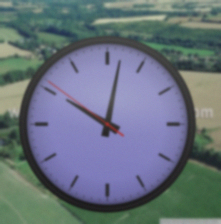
10 h 01 min 51 s
